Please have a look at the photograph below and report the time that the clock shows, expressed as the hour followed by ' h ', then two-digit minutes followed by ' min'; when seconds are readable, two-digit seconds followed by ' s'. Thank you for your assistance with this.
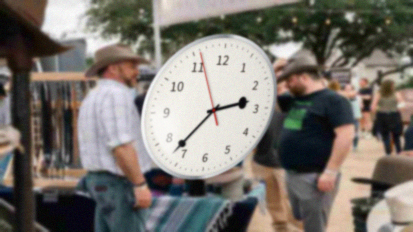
2 h 36 min 56 s
